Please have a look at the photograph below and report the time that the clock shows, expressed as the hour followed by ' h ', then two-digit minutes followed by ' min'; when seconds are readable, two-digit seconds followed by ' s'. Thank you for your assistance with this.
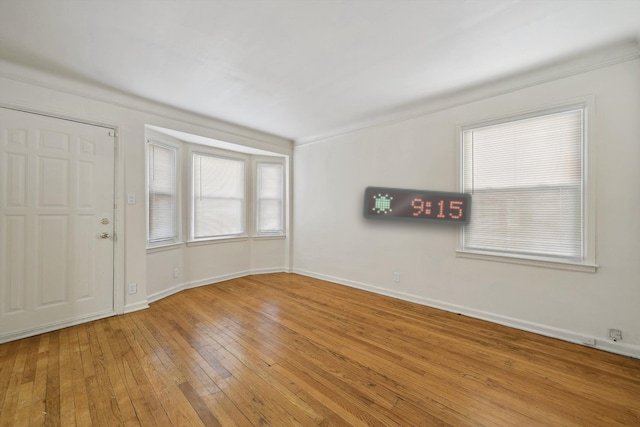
9 h 15 min
